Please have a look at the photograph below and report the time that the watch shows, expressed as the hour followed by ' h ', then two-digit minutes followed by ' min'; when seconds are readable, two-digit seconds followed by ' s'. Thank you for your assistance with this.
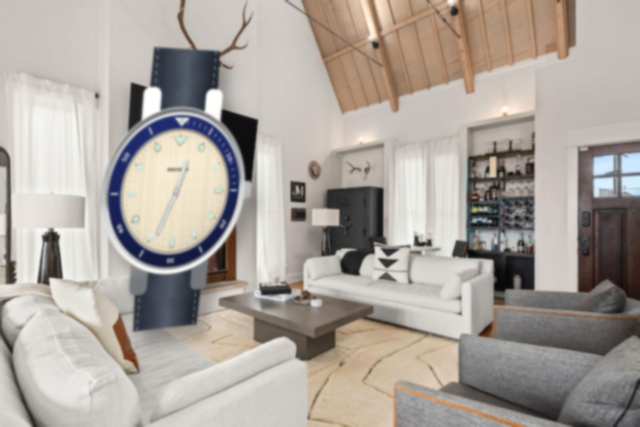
12 h 34 min
